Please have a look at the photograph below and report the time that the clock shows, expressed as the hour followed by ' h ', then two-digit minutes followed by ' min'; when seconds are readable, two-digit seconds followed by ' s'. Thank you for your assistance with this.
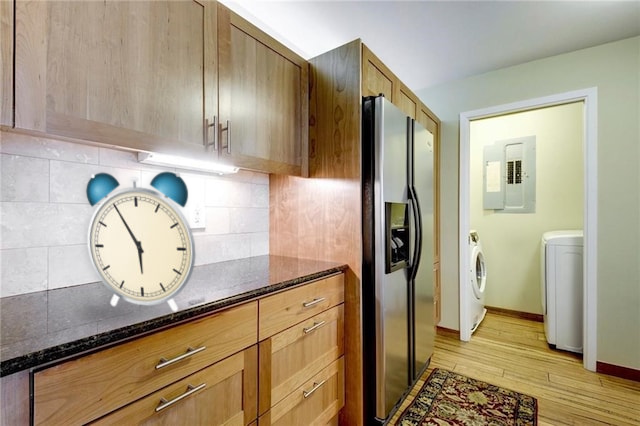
5 h 55 min
